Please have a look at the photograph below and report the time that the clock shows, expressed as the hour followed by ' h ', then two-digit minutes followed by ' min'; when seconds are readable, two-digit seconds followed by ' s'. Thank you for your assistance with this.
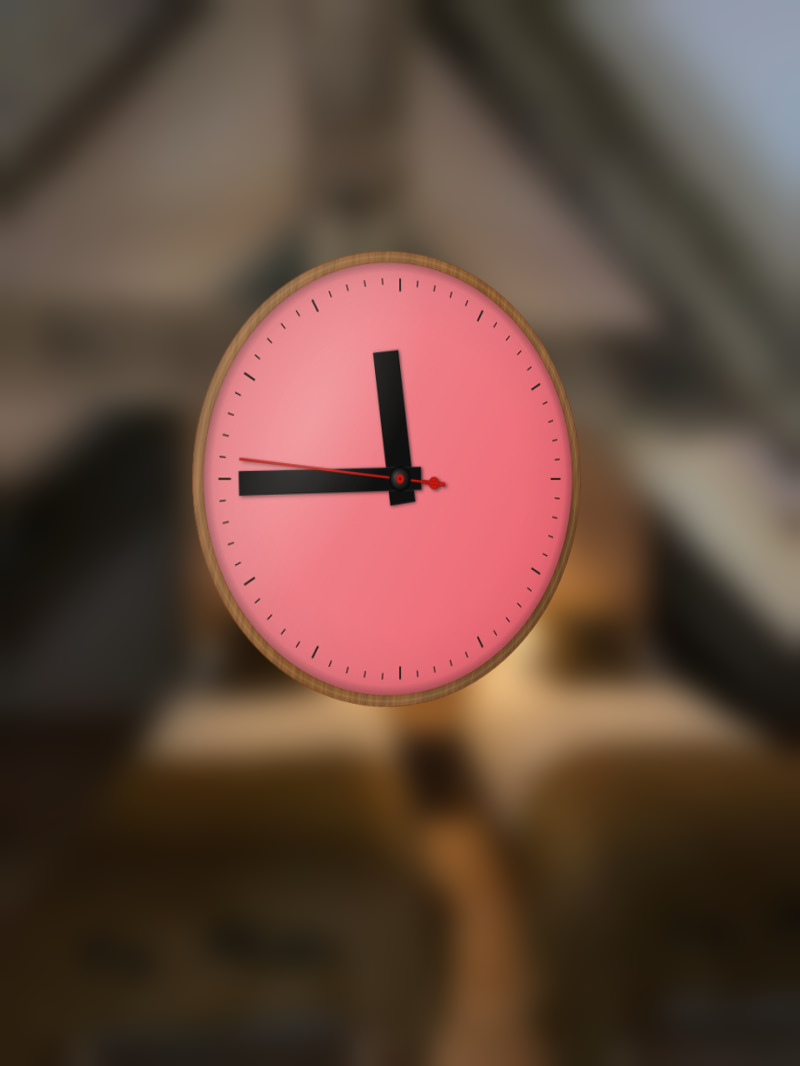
11 h 44 min 46 s
